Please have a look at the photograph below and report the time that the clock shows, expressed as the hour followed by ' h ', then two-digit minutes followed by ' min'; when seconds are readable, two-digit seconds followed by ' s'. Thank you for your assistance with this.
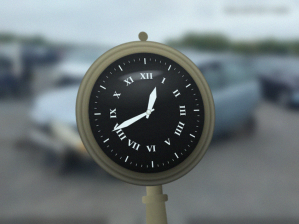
12 h 41 min
